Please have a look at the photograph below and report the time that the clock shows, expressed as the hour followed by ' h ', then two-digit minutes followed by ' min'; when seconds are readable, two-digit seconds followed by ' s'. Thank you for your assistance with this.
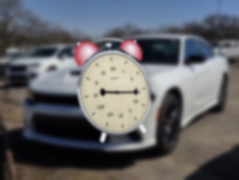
9 h 16 min
